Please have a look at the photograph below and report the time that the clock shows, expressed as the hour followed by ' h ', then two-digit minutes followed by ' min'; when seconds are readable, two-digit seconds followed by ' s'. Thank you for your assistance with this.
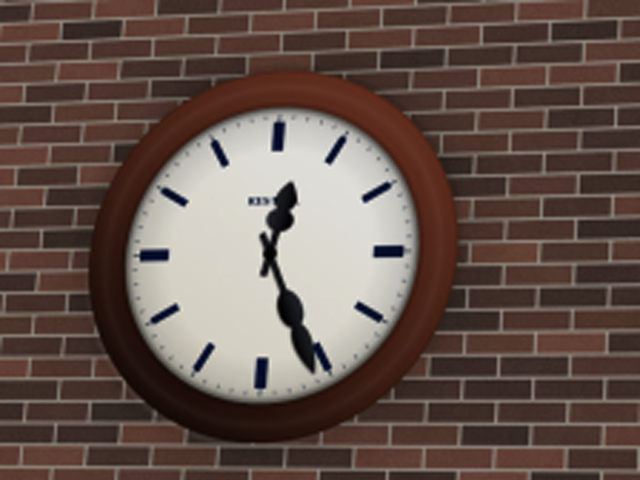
12 h 26 min
